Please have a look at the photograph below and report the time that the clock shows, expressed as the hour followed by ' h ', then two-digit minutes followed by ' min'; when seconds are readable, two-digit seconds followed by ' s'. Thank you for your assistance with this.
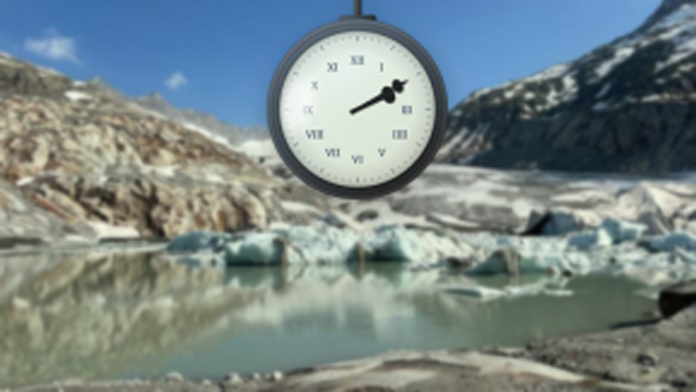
2 h 10 min
